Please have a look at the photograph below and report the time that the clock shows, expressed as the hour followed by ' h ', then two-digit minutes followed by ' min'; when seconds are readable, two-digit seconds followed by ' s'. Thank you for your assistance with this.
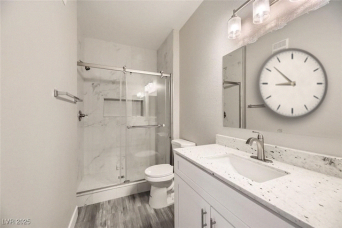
8 h 52 min
